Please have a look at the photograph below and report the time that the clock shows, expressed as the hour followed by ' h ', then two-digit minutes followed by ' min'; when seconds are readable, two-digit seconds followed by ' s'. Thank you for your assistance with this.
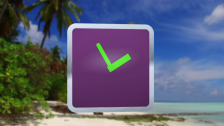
1 h 55 min
